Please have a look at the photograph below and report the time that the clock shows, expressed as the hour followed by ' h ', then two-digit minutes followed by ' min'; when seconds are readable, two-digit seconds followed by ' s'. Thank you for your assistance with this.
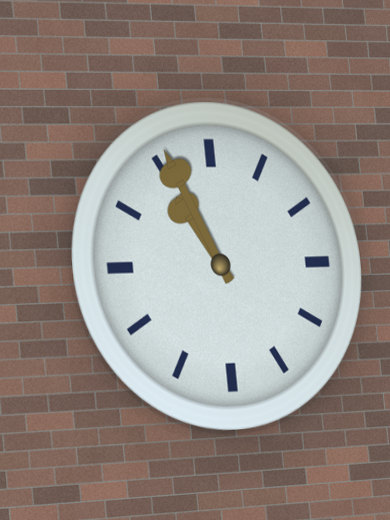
10 h 56 min
